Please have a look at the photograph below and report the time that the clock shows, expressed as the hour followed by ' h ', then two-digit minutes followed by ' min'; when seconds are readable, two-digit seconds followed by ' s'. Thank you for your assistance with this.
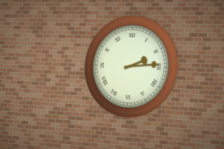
2 h 14 min
